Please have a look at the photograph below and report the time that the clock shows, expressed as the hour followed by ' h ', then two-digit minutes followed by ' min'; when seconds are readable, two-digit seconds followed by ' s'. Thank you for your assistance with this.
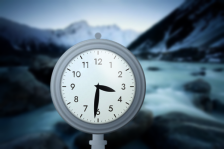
3 h 31 min
